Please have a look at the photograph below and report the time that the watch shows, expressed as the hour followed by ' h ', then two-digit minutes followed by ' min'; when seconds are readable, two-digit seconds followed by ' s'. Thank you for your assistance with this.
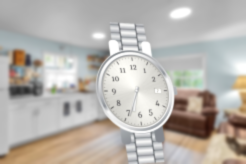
6 h 34 min
